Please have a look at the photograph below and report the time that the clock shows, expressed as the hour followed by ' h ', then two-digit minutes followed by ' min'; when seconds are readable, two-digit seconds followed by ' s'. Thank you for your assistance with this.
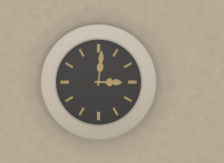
3 h 01 min
